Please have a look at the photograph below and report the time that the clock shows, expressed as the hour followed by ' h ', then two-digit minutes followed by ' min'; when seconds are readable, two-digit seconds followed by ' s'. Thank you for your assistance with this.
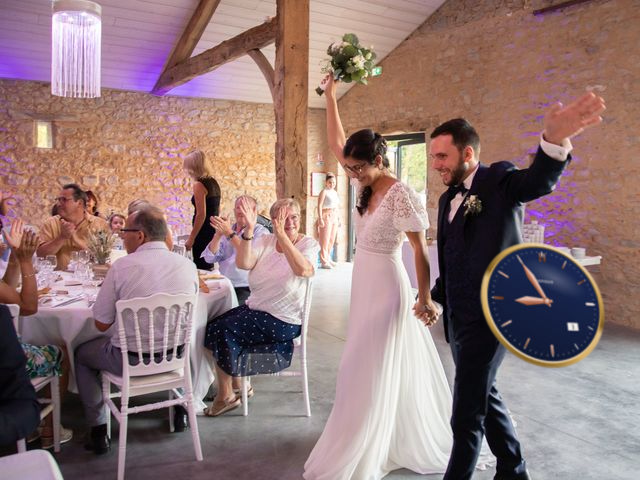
8 h 55 min
